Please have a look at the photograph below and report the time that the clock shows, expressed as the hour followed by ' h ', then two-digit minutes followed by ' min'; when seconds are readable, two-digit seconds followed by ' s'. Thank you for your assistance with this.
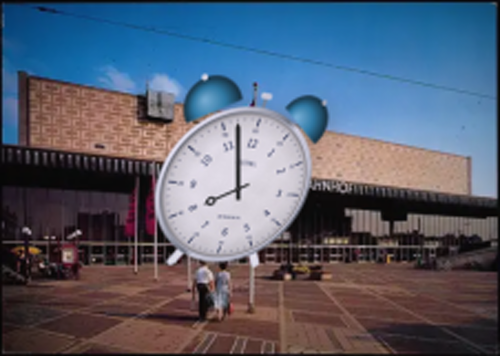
7 h 57 min
